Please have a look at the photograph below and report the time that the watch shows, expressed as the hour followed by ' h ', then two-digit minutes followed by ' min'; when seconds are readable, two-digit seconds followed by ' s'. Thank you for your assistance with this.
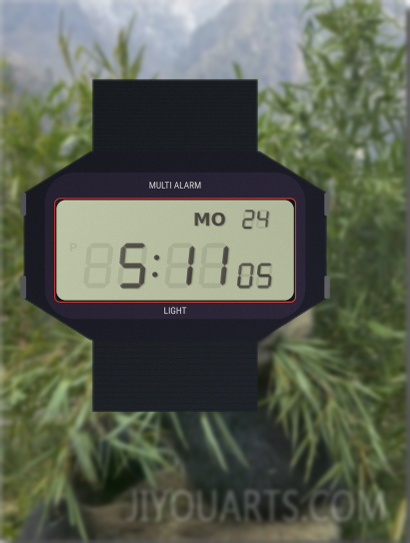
5 h 11 min 05 s
